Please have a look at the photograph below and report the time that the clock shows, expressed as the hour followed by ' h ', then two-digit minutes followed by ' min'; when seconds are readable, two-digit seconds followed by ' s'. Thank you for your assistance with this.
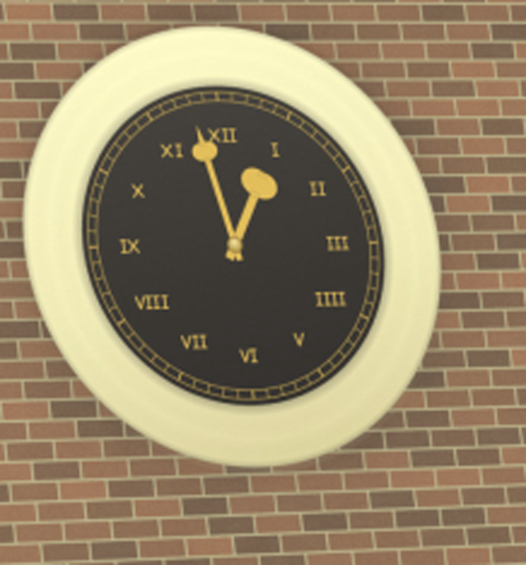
12 h 58 min
